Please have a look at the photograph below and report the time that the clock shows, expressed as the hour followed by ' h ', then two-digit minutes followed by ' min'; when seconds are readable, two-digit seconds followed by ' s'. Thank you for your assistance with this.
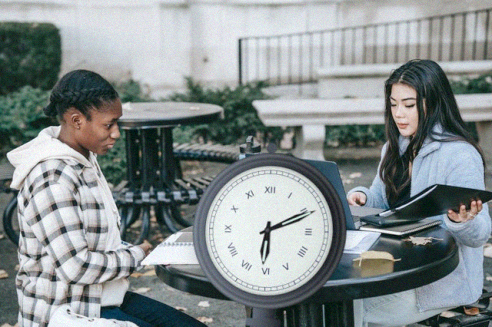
6 h 11 min
